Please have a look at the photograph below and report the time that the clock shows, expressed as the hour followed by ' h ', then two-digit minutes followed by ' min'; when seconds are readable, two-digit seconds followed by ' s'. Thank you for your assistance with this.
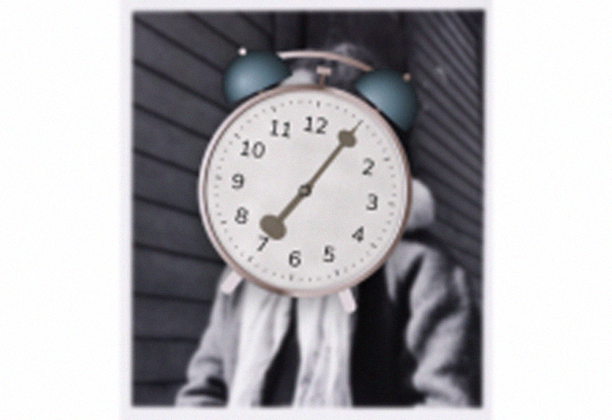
7 h 05 min
